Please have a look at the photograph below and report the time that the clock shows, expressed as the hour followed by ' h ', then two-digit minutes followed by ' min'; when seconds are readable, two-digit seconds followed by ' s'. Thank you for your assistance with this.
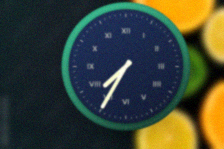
7 h 35 min
